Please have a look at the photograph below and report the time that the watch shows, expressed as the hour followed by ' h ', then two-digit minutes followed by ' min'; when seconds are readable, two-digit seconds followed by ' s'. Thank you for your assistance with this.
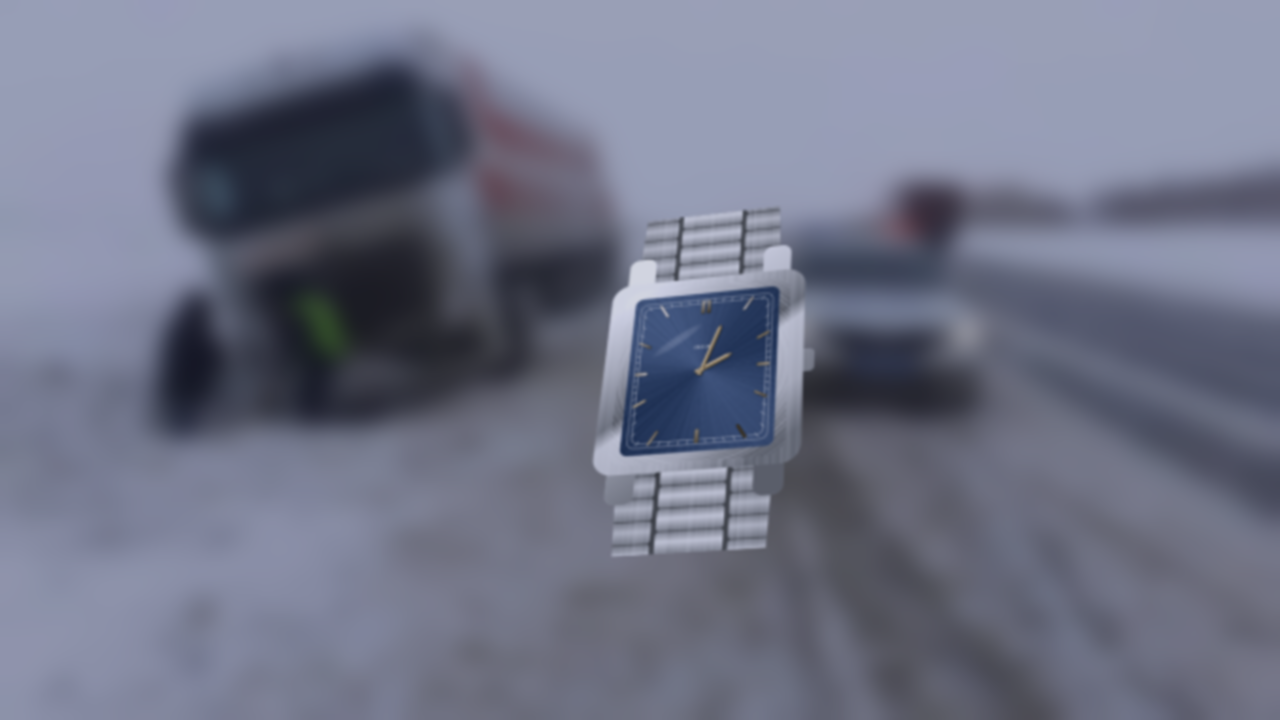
2 h 03 min
